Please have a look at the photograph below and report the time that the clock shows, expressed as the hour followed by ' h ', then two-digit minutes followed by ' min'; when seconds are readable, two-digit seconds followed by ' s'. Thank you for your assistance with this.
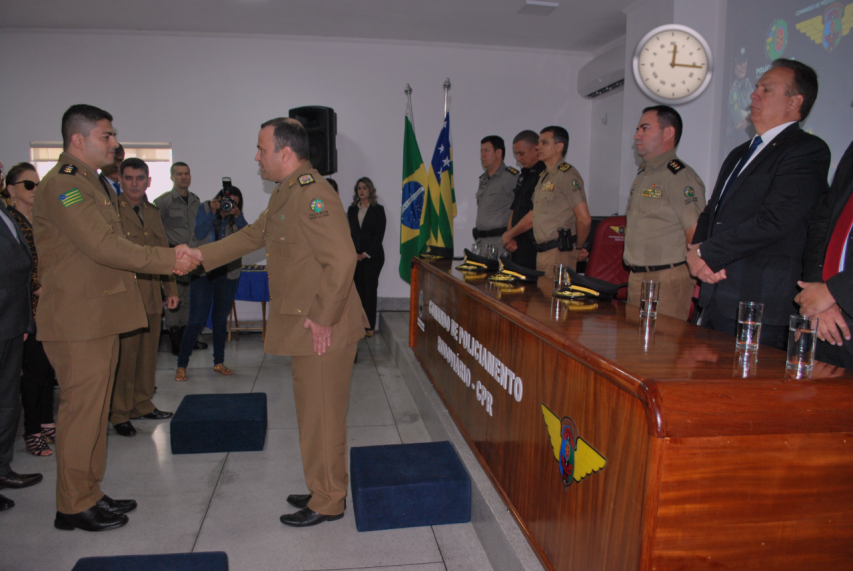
12 h 16 min
